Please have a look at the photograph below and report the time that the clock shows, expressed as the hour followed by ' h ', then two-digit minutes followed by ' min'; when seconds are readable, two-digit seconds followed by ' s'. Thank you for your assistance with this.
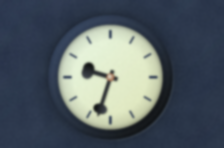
9 h 33 min
